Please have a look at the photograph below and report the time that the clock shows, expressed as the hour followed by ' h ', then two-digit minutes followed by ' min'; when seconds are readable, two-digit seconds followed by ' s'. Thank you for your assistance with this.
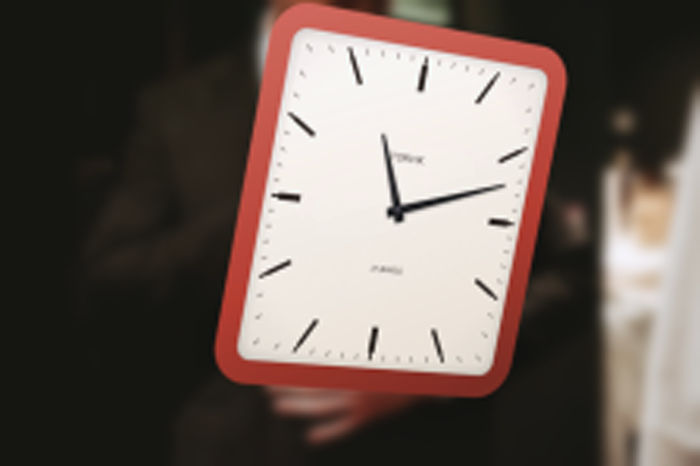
11 h 12 min
